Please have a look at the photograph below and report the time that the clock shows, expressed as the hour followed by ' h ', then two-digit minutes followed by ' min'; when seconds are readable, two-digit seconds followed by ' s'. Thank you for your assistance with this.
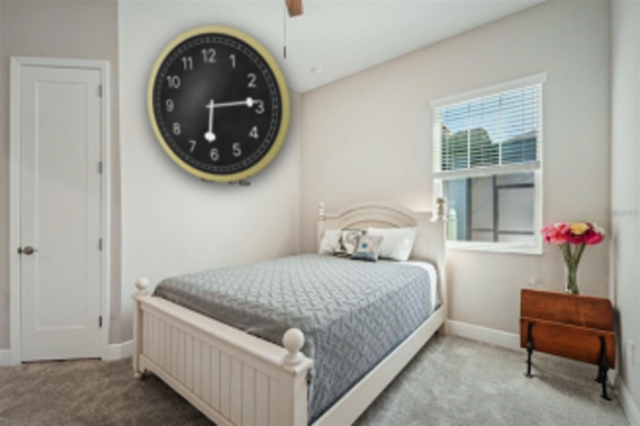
6 h 14 min
